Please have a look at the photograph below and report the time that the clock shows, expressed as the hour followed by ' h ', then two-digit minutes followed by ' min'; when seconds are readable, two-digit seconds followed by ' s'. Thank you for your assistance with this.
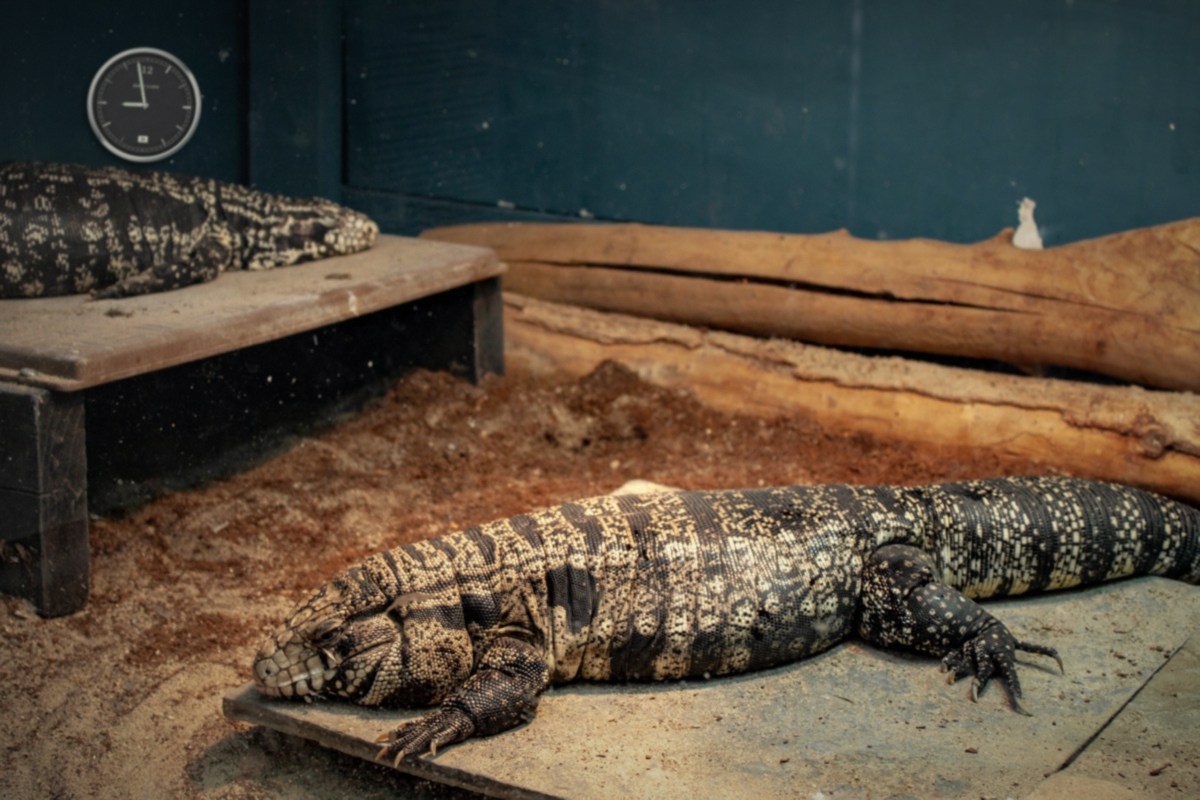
8 h 58 min
